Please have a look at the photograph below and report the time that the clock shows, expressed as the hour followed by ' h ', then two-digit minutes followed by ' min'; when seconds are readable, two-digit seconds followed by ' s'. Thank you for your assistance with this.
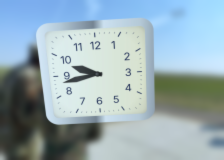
9 h 43 min
